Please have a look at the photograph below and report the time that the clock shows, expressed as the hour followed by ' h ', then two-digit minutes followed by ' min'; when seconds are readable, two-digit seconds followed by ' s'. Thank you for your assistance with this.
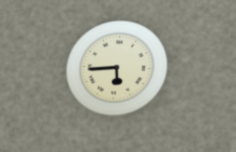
5 h 44 min
